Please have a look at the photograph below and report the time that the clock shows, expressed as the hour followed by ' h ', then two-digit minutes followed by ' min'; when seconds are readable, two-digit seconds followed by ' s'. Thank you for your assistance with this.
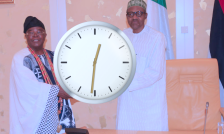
12 h 31 min
